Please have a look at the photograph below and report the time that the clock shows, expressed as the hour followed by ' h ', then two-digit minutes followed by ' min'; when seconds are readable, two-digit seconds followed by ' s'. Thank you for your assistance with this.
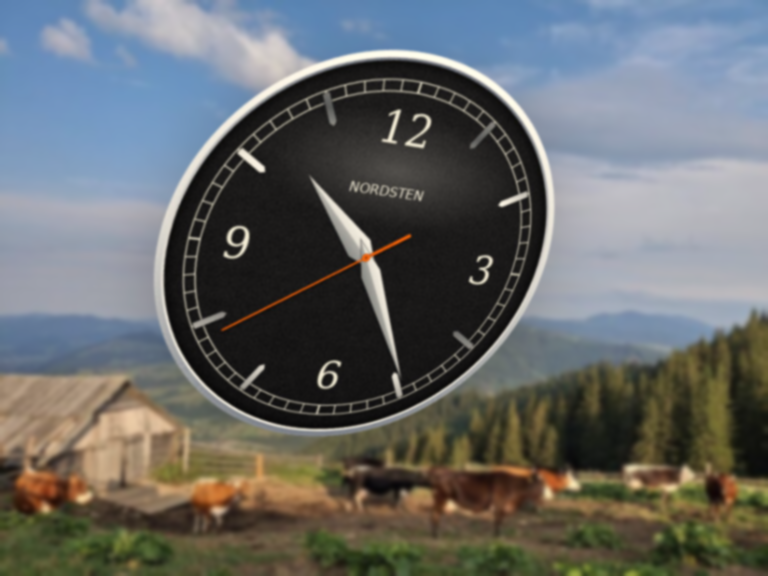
10 h 24 min 39 s
